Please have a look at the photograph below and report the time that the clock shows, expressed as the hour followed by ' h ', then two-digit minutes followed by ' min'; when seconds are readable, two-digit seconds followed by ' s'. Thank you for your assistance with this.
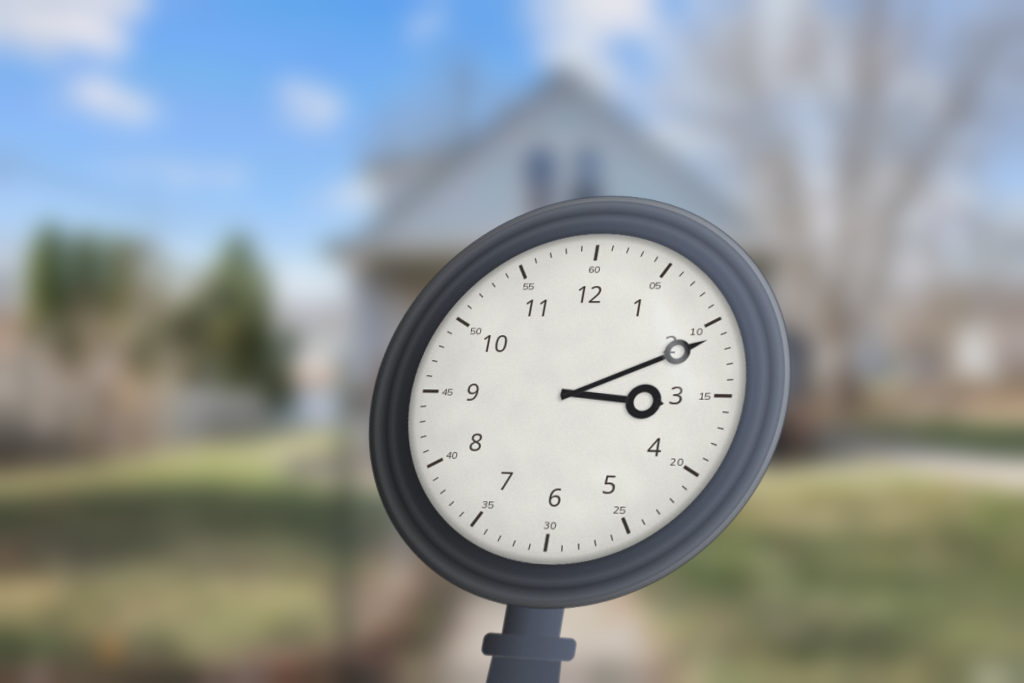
3 h 11 min
